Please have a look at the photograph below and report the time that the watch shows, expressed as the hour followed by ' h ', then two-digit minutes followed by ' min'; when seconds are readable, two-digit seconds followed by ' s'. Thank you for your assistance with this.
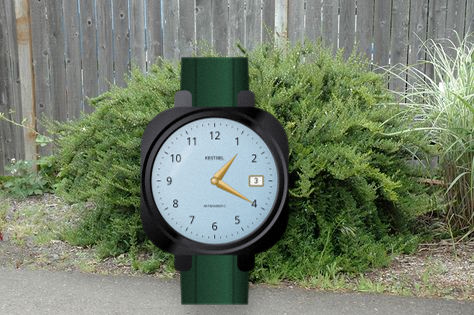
1 h 20 min
